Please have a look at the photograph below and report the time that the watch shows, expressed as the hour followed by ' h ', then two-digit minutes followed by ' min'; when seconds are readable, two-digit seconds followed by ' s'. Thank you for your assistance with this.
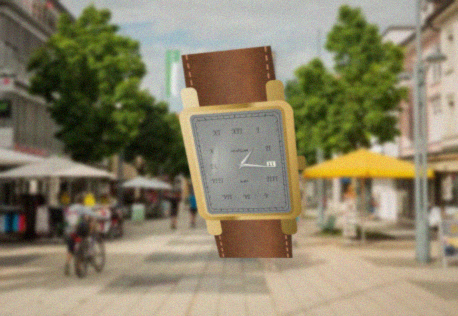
1 h 16 min
